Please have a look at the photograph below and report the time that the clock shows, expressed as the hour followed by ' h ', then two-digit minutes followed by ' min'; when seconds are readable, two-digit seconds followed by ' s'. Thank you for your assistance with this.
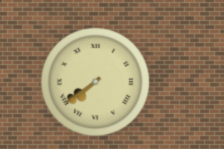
7 h 39 min
